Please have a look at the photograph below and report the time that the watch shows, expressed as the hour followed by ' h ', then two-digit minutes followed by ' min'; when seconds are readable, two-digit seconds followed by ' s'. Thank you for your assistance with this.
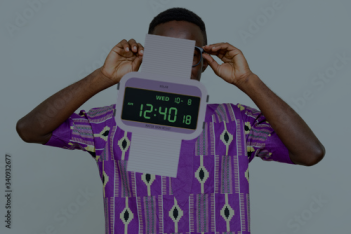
12 h 40 min 18 s
